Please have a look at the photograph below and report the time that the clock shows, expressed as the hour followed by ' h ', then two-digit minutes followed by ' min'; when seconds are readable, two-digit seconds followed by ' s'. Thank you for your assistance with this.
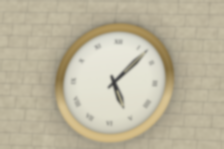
5 h 07 min
